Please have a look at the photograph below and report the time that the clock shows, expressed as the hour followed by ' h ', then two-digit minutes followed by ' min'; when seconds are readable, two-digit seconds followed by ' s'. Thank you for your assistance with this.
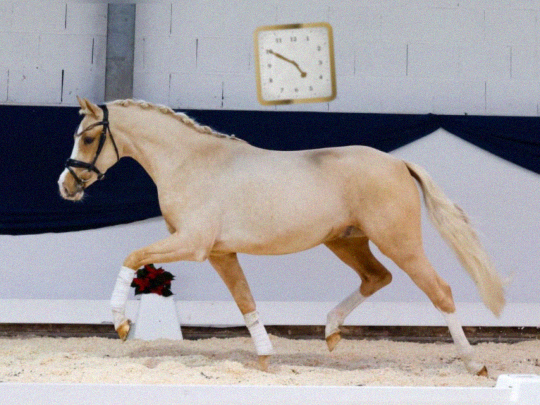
4 h 50 min
